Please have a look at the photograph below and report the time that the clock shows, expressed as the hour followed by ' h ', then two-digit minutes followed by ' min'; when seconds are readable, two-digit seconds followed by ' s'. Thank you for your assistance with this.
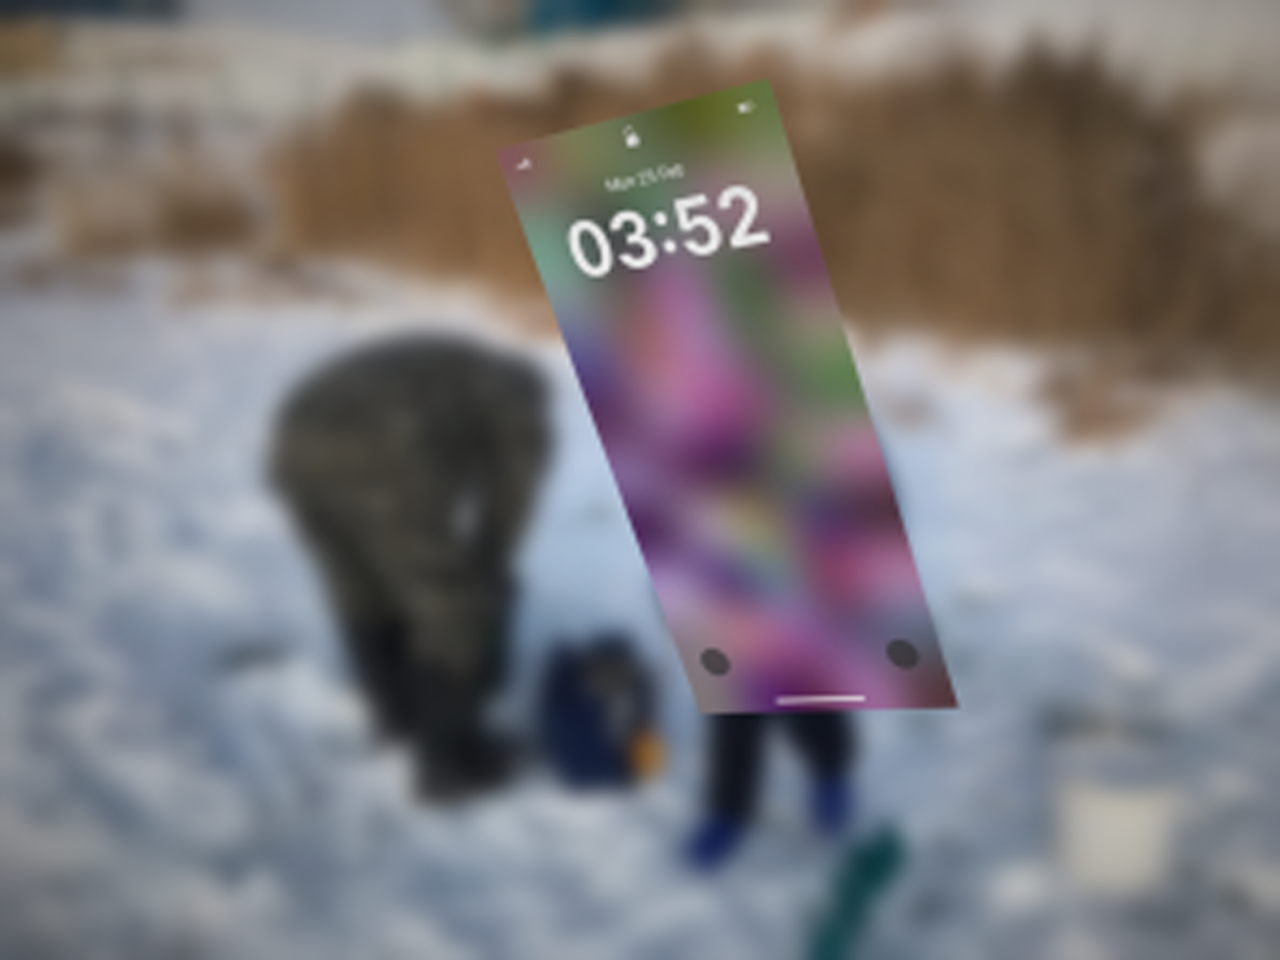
3 h 52 min
